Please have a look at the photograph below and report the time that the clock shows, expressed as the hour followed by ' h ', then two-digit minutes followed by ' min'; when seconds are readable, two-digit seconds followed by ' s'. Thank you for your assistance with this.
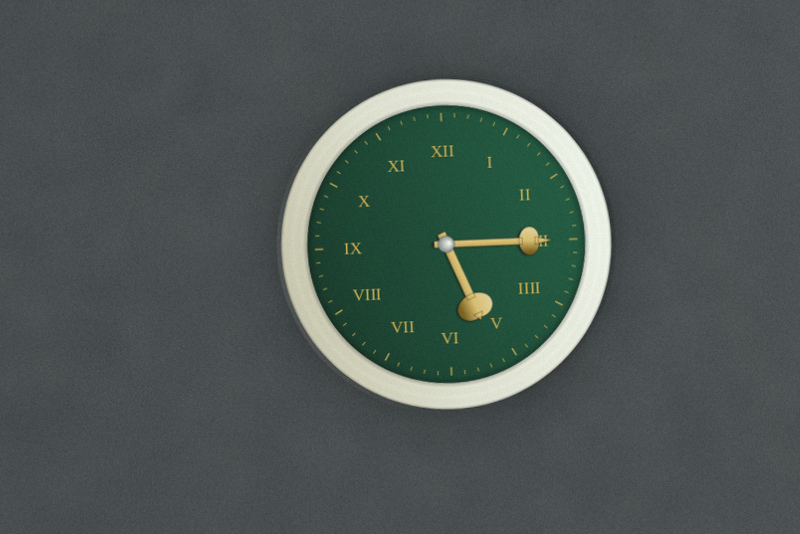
5 h 15 min
